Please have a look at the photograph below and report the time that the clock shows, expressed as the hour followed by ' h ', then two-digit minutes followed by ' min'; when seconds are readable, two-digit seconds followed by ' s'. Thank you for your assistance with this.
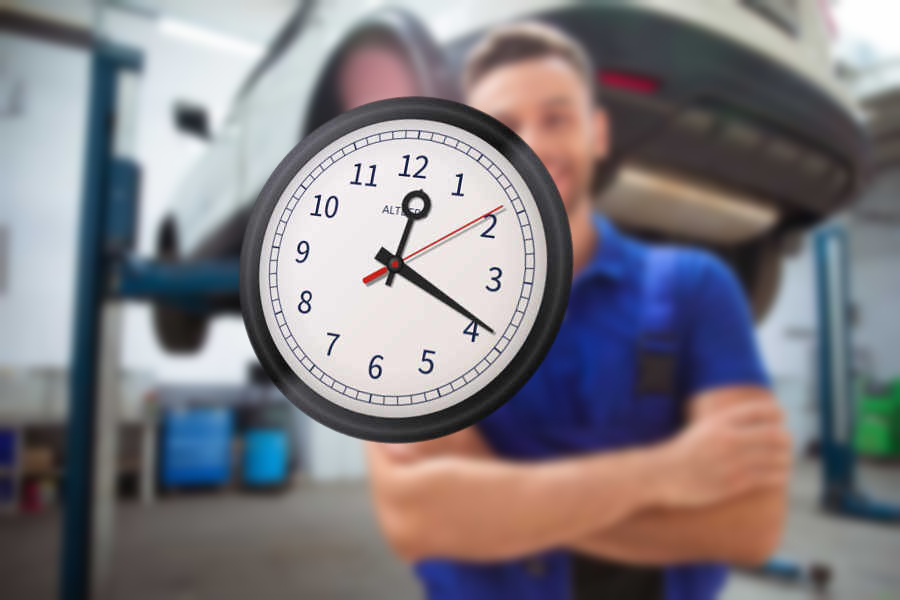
12 h 19 min 09 s
